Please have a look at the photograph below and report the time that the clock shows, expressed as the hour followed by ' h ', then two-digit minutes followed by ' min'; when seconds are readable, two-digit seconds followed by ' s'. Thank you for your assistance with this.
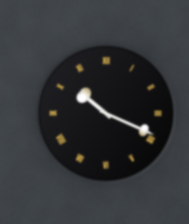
10 h 19 min
